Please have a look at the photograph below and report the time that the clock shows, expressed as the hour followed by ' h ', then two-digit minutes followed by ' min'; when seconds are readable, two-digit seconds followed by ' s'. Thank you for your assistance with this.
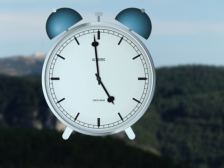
4 h 59 min
